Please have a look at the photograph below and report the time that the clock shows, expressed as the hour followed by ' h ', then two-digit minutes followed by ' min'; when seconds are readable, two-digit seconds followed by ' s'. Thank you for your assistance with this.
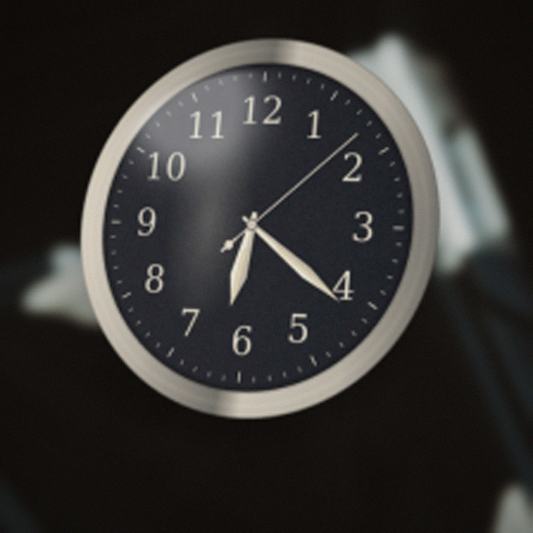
6 h 21 min 08 s
